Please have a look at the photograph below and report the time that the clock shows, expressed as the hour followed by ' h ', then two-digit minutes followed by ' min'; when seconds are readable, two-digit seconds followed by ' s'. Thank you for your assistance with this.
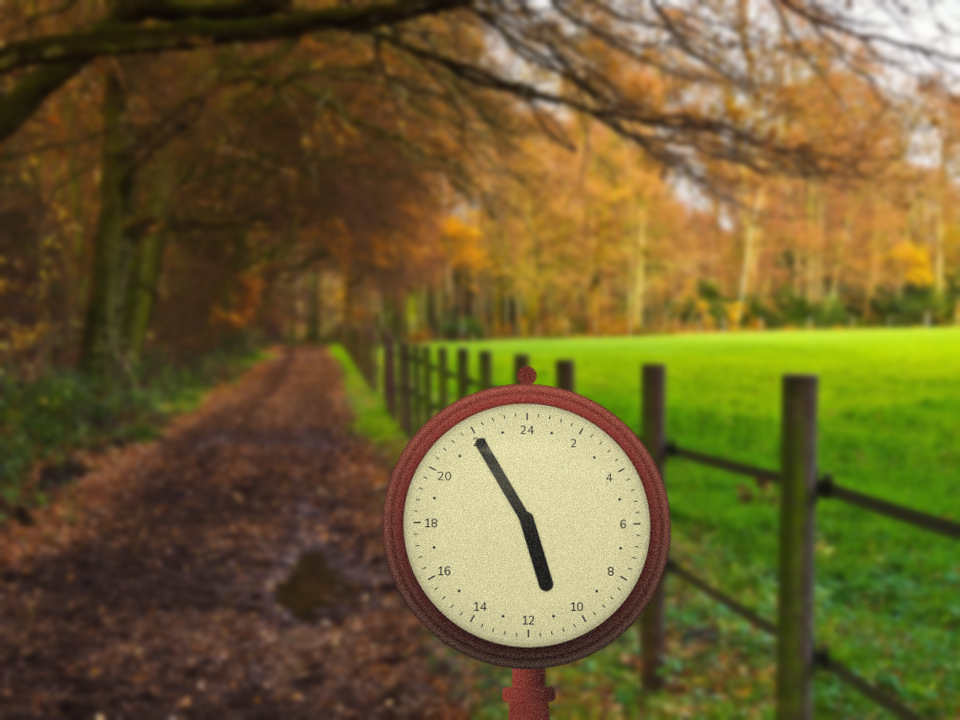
10 h 55 min
